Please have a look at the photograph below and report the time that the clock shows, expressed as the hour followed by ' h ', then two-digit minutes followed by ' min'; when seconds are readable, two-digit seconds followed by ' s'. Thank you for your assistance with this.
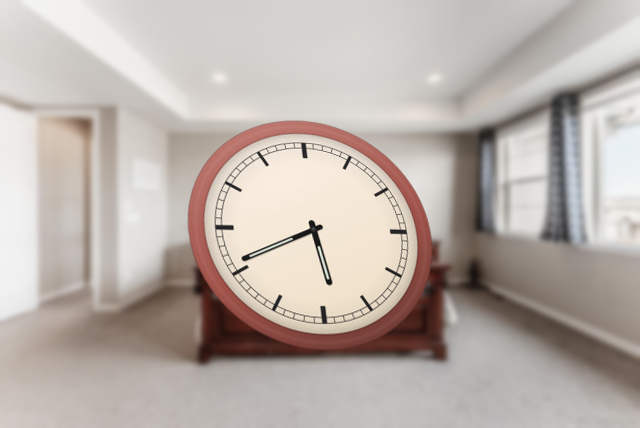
5 h 41 min
